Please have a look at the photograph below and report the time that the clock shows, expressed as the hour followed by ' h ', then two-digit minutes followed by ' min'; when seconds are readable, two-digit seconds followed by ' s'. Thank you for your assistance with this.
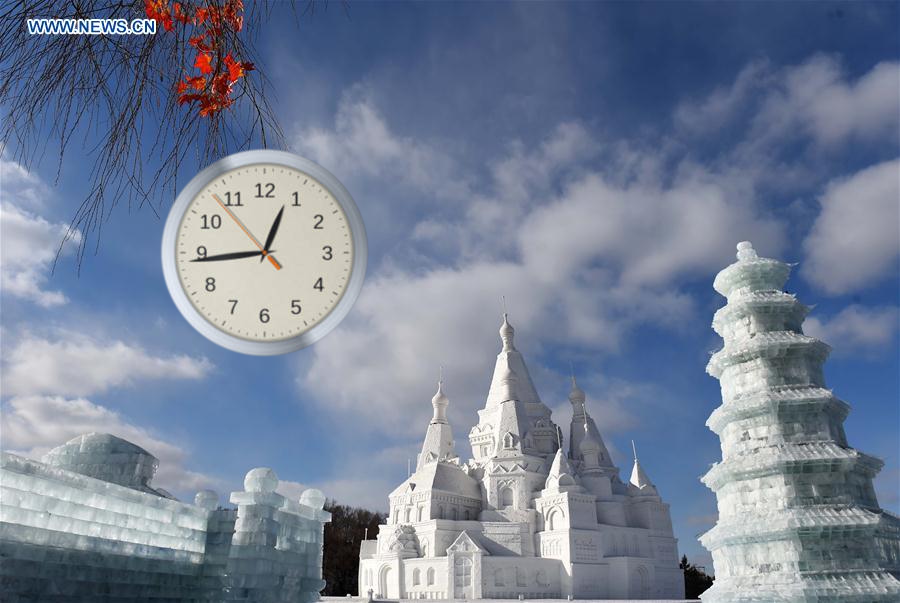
12 h 43 min 53 s
